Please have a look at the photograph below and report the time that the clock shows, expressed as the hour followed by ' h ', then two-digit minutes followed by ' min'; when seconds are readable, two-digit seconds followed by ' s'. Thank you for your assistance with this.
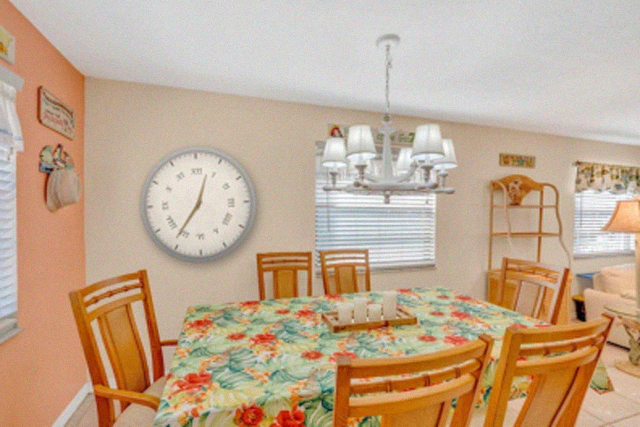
12 h 36 min
